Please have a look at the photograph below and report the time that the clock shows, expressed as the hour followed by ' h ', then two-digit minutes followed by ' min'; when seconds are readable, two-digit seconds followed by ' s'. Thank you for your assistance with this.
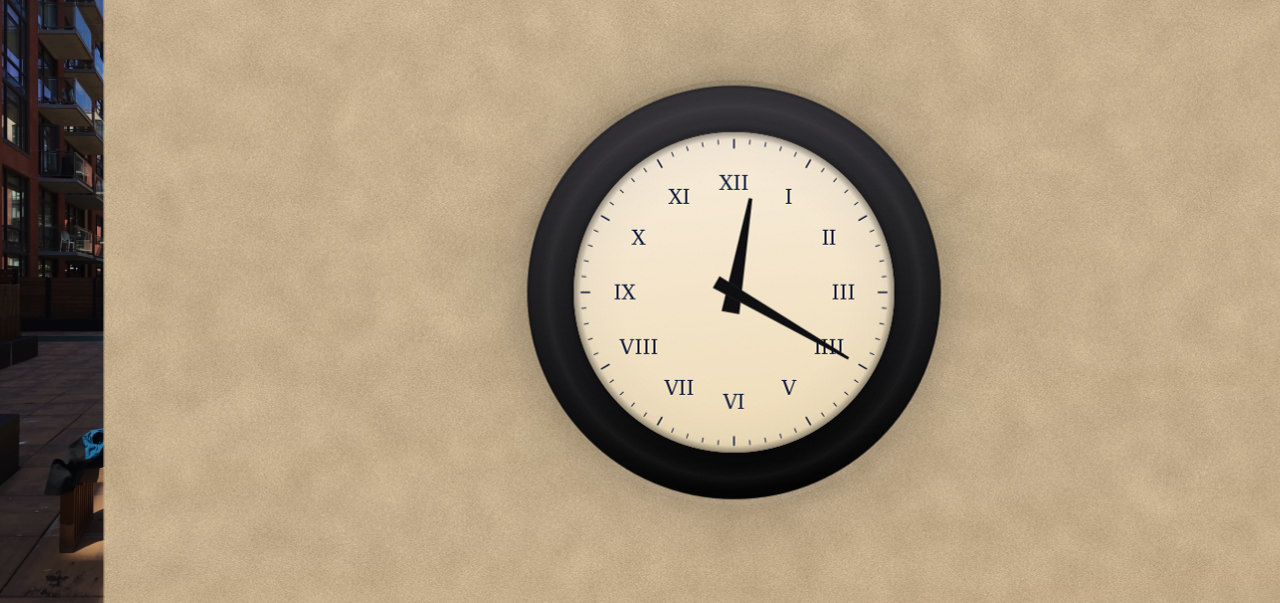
12 h 20 min
